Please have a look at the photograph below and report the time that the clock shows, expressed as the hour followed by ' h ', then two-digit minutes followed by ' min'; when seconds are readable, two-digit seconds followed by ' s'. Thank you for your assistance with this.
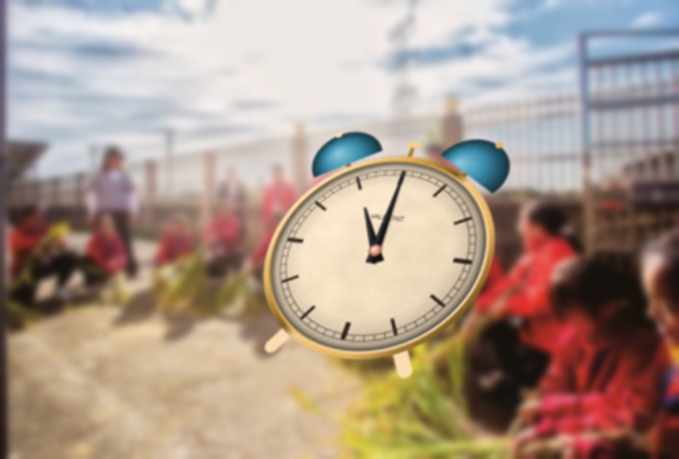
11 h 00 min
